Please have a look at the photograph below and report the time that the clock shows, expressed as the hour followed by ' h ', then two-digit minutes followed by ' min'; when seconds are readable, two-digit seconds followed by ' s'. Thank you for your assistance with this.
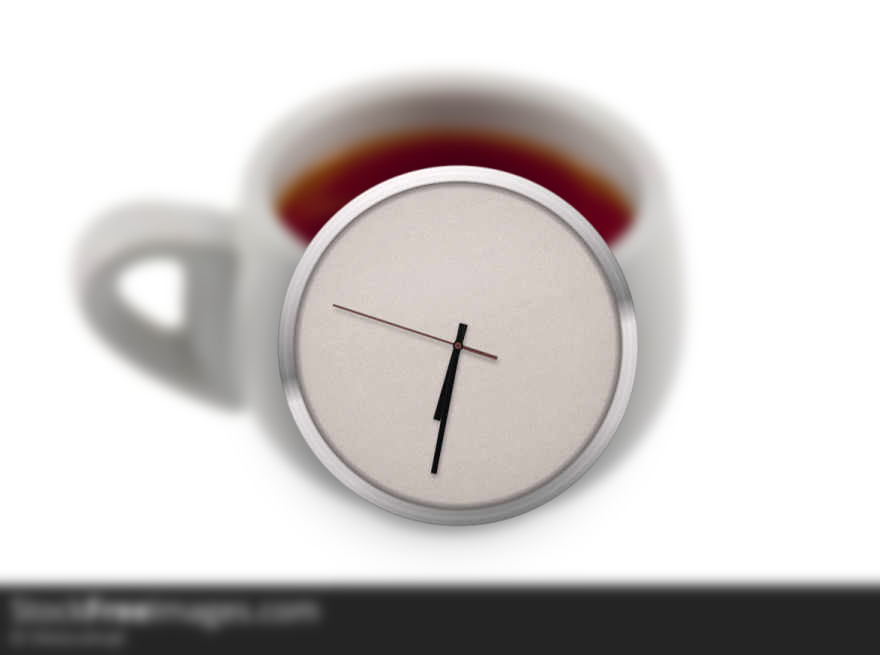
6 h 31 min 48 s
